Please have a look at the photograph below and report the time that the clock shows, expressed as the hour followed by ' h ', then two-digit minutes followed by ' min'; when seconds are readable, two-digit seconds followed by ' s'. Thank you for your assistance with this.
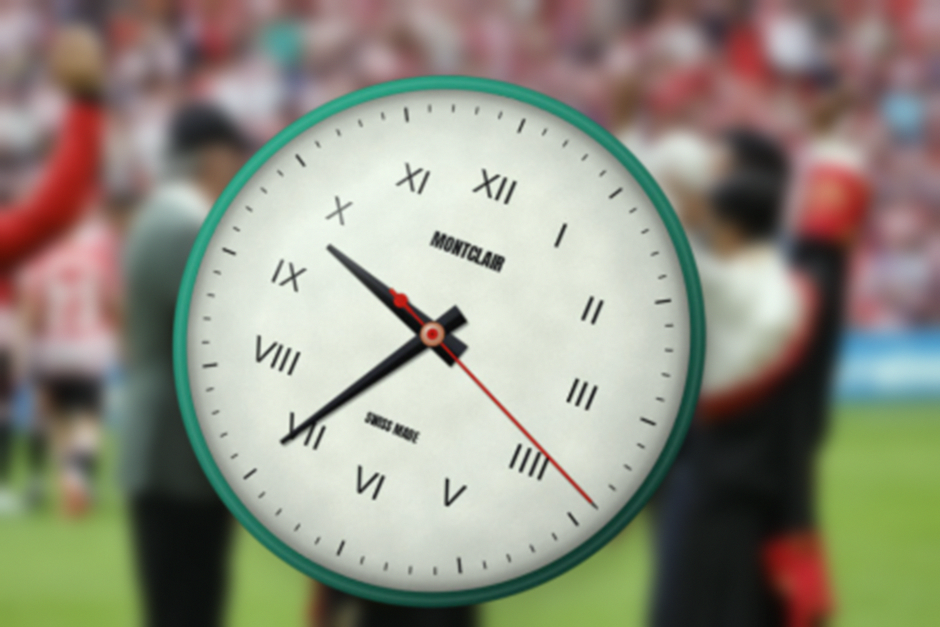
9 h 35 min 19 s
